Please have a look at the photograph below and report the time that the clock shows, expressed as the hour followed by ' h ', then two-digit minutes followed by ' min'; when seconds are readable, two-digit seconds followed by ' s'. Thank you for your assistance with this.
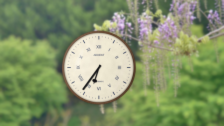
6 h 36 min
